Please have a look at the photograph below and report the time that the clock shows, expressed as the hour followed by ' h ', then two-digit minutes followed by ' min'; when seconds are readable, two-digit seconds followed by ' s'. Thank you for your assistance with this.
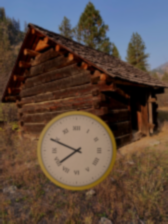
7 h 49 min
